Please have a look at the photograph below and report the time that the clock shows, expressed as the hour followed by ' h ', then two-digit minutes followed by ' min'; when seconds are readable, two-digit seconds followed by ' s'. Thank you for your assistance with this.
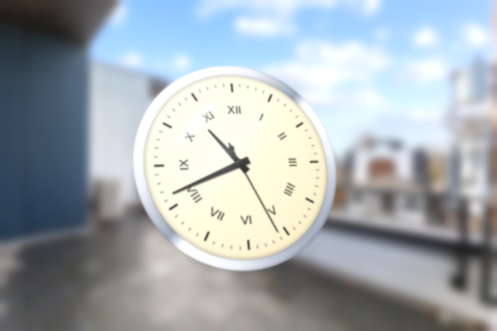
10 h 41 min 26 s
